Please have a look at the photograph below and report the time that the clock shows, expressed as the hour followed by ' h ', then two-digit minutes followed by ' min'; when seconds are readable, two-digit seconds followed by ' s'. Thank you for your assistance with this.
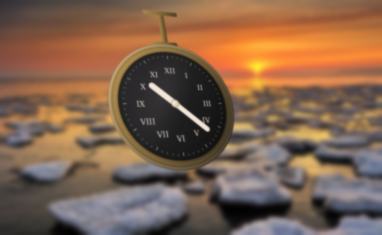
10 h 22 min
